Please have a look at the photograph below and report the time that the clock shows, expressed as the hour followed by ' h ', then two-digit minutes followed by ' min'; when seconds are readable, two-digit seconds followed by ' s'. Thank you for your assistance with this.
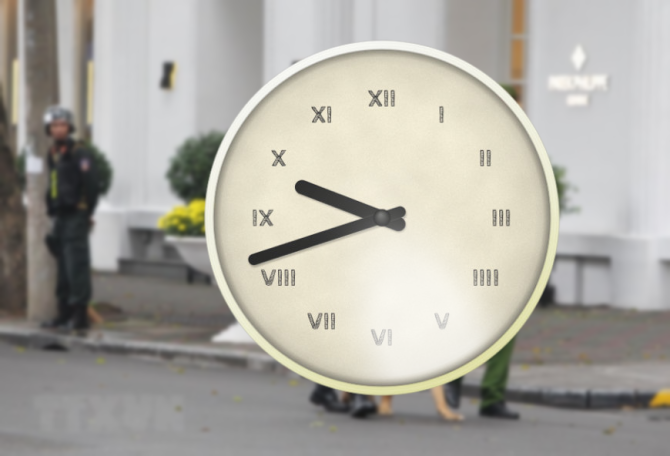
9 h 42 min
